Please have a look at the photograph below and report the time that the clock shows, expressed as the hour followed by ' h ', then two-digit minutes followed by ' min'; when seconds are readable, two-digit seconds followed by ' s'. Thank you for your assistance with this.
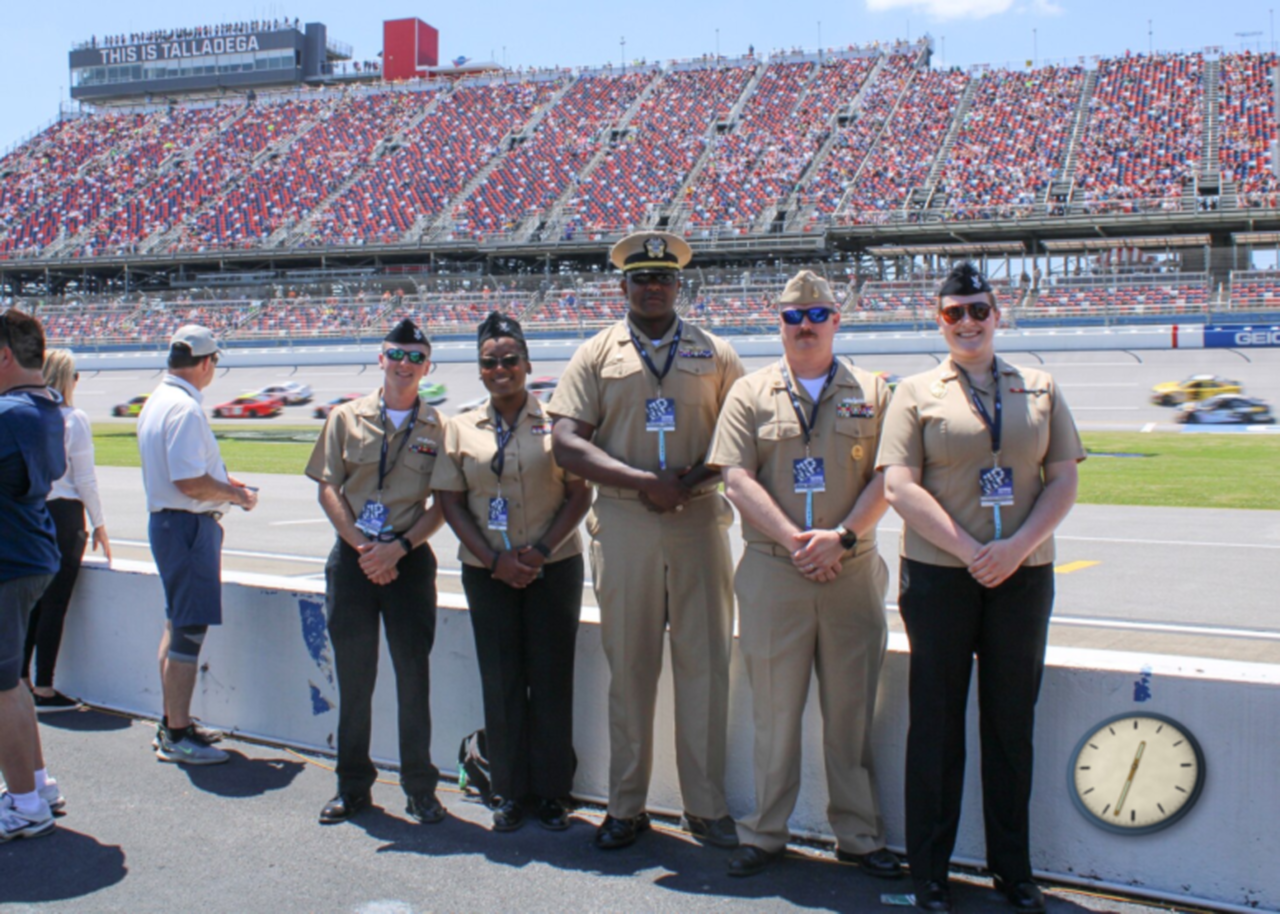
12 h 33 min
